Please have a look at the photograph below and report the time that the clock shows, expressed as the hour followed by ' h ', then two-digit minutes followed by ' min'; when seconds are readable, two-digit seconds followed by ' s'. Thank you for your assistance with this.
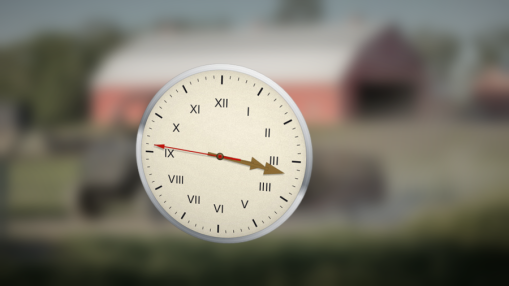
3 h 16 min 46 s
